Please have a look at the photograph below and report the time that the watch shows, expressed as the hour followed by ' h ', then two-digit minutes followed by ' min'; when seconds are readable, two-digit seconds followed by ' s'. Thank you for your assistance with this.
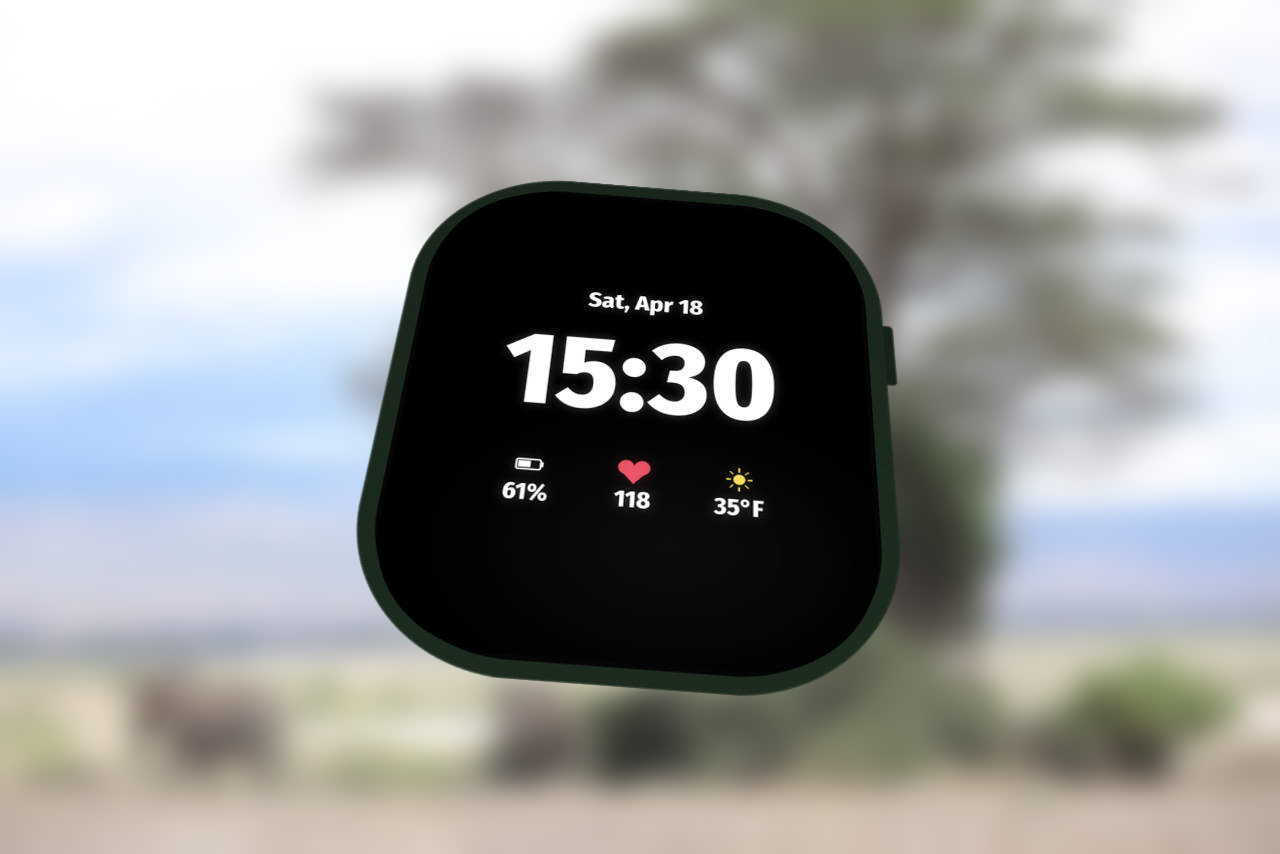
15 h 30 min
